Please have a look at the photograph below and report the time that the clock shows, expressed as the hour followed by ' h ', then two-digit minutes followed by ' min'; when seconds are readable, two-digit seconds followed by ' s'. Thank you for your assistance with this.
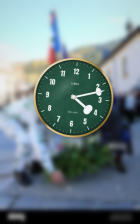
4 h 12 min
